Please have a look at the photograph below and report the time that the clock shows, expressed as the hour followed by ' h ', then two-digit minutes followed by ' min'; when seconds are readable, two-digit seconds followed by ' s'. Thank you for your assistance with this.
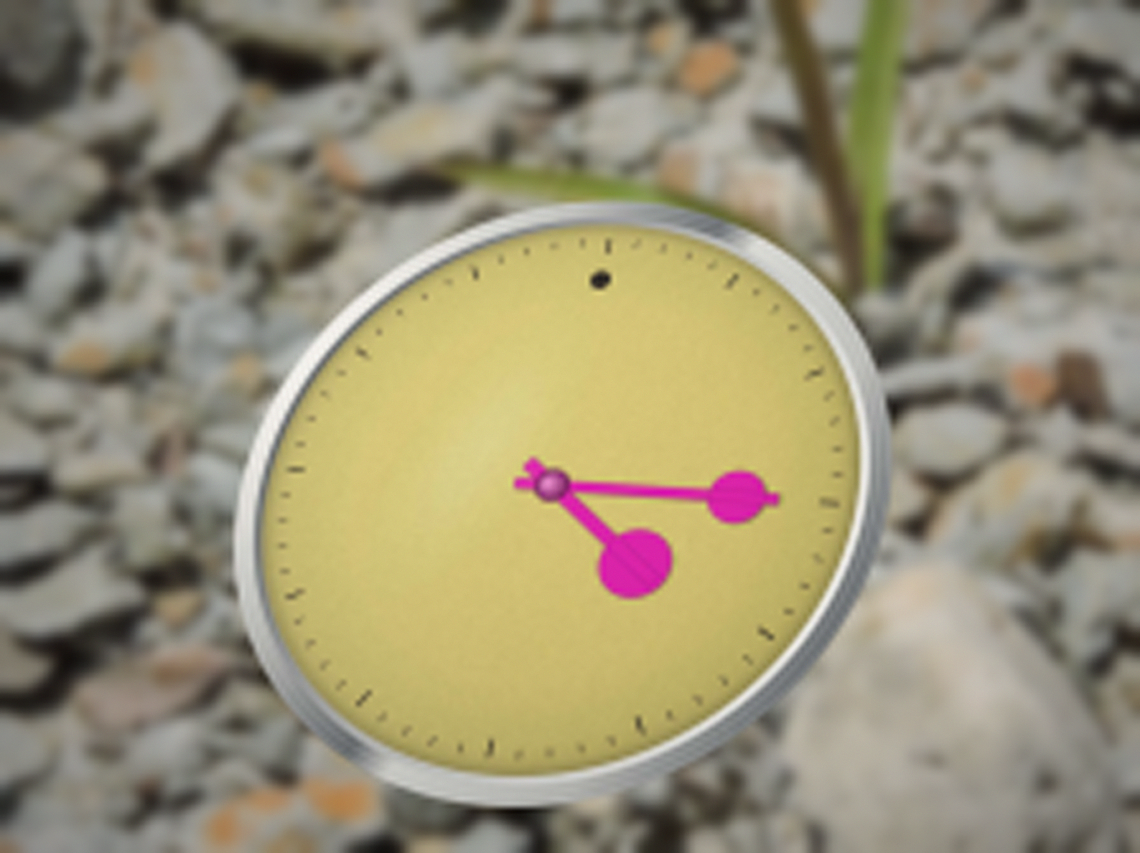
4 h 15 min
